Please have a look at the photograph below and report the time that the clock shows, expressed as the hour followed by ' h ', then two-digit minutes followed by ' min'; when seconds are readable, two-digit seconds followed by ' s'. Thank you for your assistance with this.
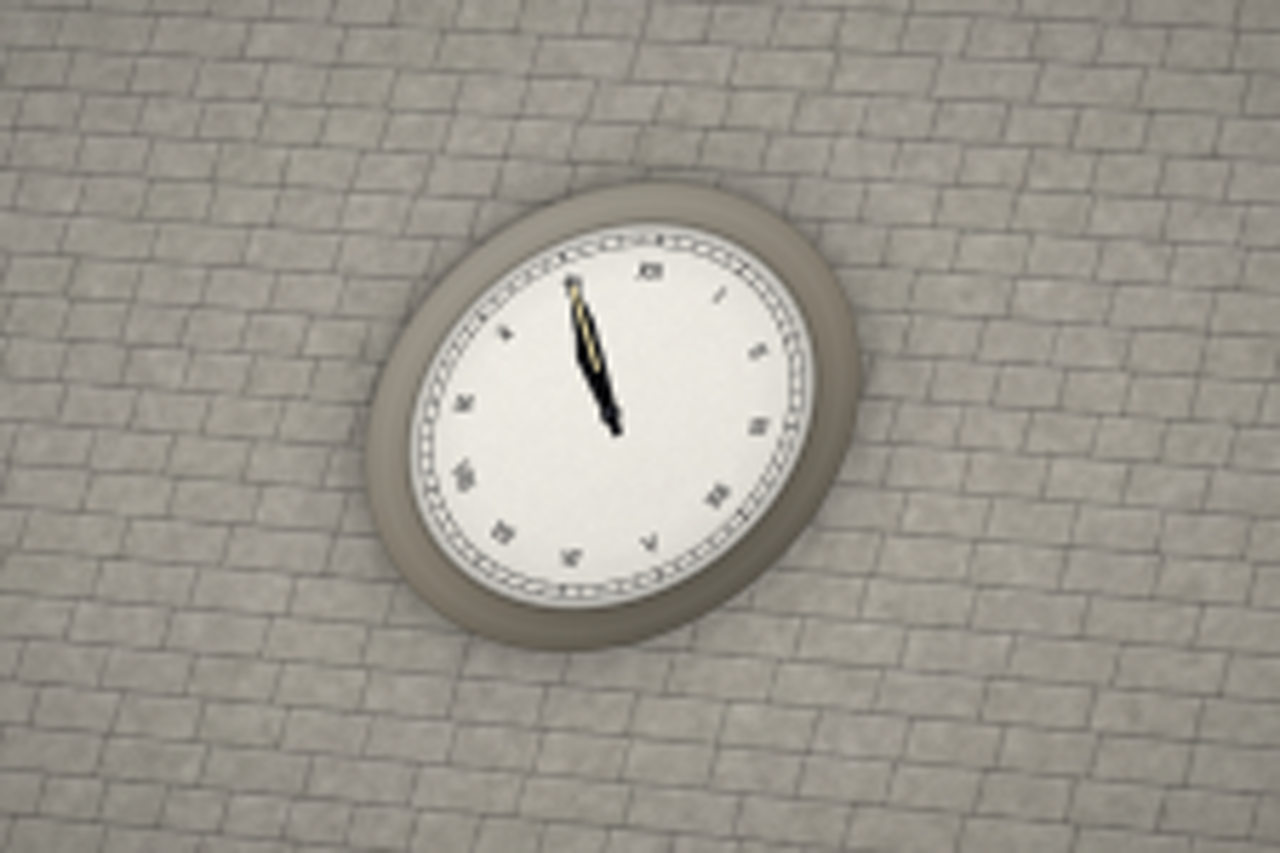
10 h 55 min
